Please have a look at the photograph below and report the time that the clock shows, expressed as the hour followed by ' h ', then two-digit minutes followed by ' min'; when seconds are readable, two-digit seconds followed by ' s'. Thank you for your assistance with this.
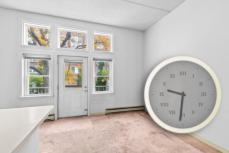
9 h 31 min
